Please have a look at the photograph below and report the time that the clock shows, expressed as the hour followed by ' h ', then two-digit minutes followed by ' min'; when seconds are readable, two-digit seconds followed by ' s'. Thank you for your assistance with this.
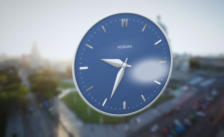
9 h 34 min
